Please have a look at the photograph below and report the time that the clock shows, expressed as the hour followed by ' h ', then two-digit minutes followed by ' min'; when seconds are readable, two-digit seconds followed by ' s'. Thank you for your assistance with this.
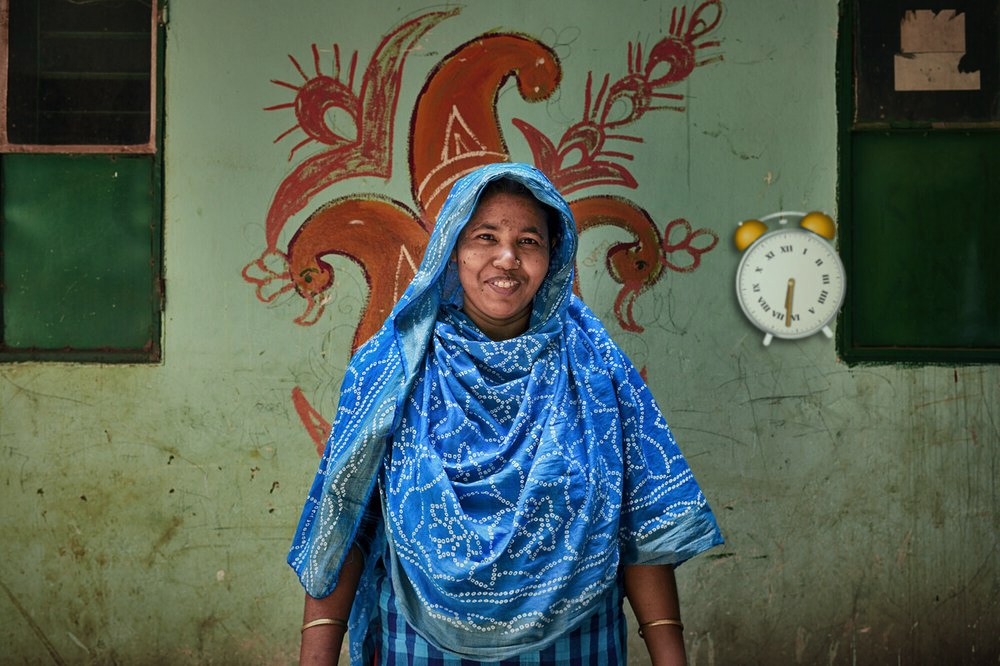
6 h 32 min
